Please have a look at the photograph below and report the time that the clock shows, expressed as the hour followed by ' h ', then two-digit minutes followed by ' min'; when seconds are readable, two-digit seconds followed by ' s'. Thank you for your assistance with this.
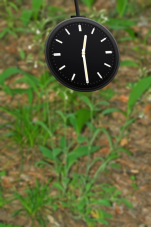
12 h 30 min
